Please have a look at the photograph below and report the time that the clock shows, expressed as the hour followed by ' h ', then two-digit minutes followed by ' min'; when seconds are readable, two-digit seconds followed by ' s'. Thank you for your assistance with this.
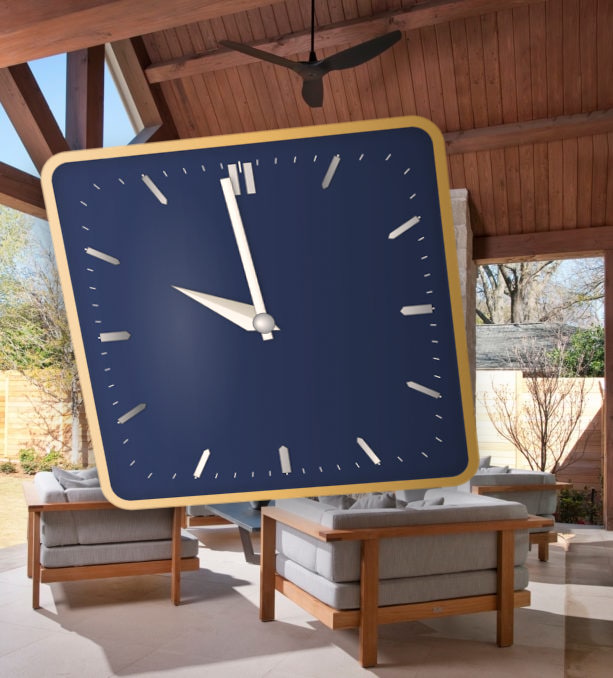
9 h 59 min
